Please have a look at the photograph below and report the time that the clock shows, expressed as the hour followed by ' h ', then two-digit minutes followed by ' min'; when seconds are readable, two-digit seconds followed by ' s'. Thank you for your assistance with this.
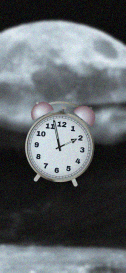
1 h 57 min
